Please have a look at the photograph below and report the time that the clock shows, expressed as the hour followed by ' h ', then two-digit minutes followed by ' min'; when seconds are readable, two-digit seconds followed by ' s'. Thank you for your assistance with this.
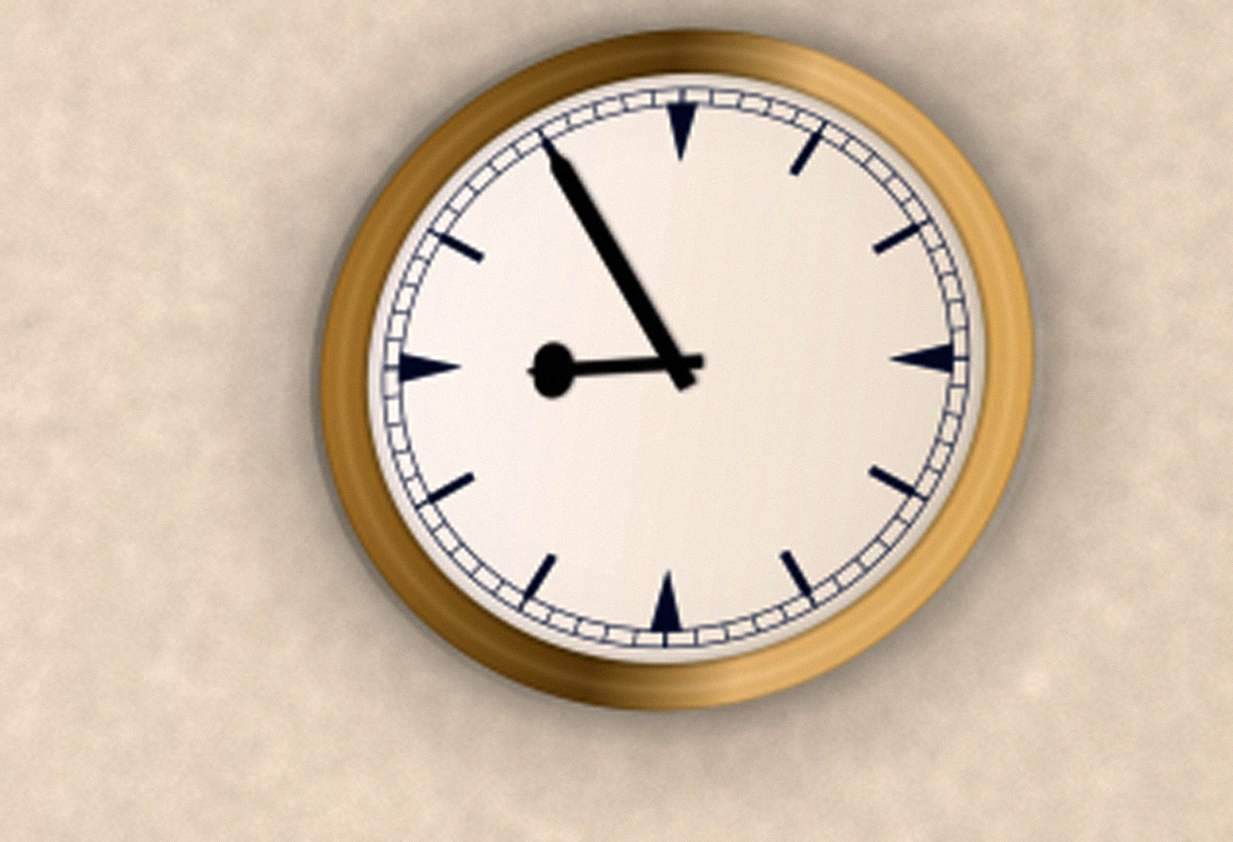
8 h 55 min
